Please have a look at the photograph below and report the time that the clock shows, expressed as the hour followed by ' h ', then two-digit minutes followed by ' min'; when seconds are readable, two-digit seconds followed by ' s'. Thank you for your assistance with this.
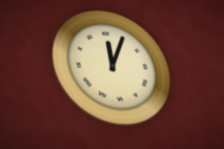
12 h 05 min
